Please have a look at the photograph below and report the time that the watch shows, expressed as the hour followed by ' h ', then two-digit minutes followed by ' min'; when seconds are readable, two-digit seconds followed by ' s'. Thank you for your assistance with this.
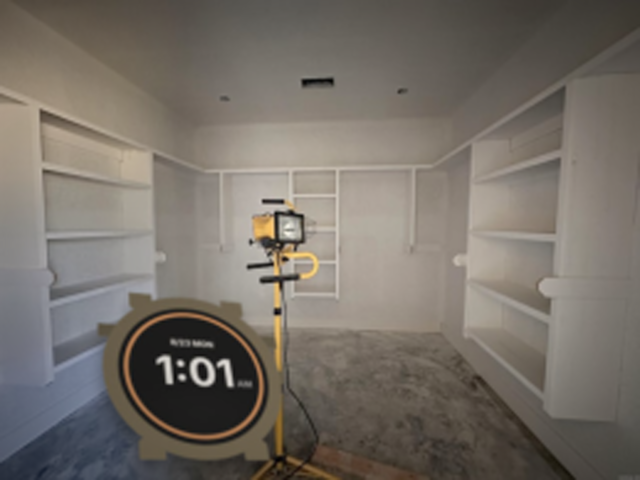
1 h 01 min
